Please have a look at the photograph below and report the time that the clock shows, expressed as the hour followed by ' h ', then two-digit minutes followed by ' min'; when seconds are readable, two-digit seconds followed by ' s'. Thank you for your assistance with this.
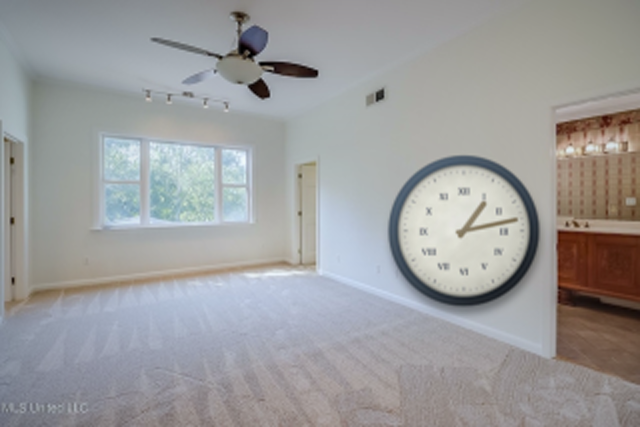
1 h 13 min
